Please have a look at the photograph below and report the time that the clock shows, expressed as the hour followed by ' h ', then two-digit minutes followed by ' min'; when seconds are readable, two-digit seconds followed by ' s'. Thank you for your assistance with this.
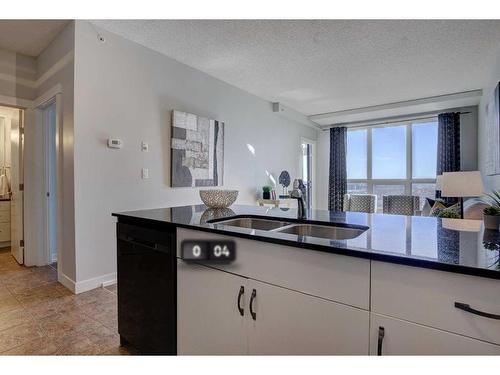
0 h 04 min
